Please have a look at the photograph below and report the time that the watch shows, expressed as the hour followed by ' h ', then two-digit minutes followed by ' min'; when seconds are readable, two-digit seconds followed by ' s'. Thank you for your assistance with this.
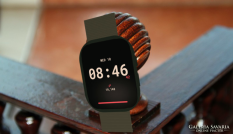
8 h 46 min
